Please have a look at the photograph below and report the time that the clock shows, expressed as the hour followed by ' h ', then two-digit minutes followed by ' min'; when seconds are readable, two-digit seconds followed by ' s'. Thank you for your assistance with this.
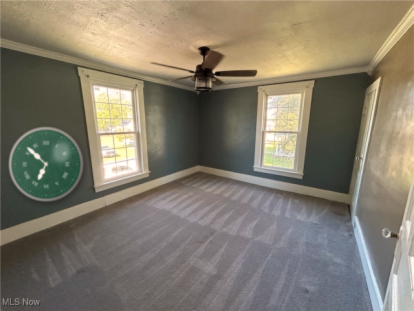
6 h 52 min
